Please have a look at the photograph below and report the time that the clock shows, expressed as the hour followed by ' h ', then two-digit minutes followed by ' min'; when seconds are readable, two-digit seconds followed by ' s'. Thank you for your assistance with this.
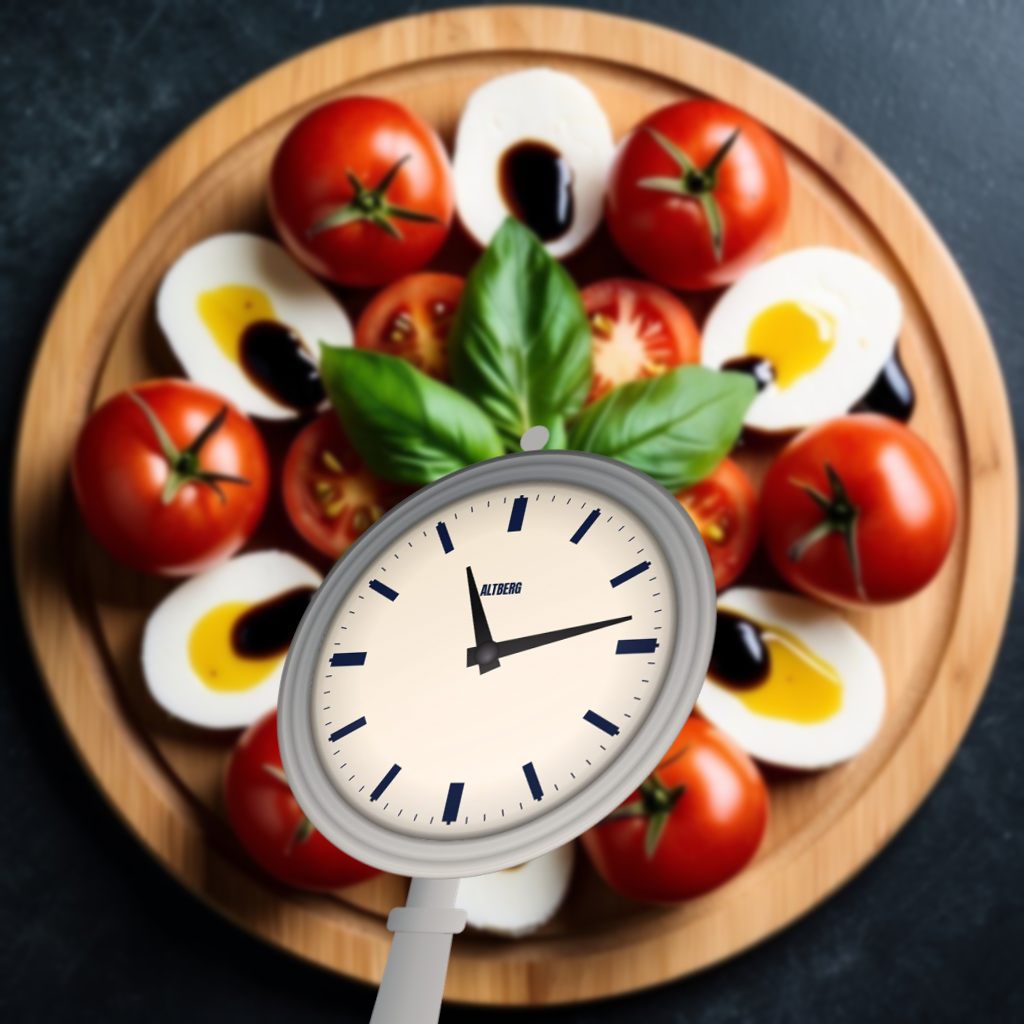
11 h 13 min
